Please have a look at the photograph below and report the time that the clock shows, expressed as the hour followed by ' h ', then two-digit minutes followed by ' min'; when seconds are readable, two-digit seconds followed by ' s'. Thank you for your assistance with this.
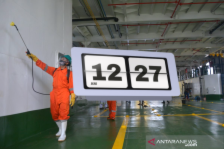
12 h 27 min
